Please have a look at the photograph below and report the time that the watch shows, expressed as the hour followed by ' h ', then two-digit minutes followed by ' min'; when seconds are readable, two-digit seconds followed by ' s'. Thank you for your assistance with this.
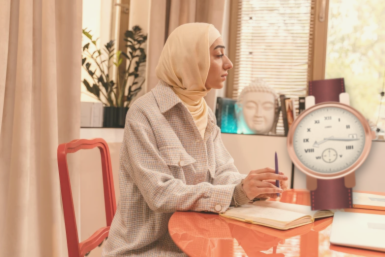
8 h 16 min
